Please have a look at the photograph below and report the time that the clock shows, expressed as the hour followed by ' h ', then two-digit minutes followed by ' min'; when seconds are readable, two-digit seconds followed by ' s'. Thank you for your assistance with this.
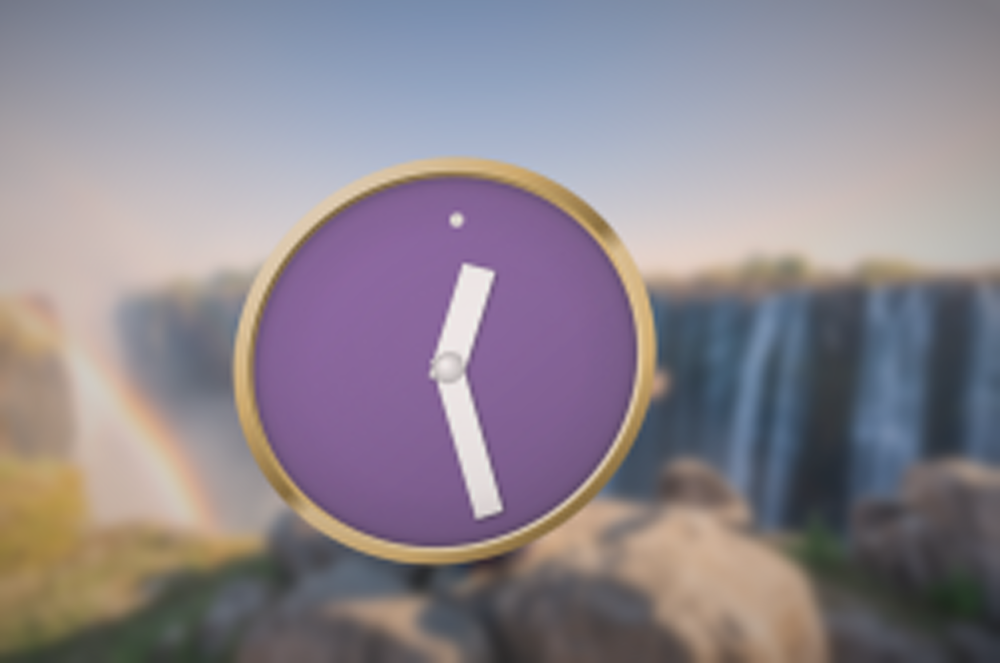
12 h 27 min
